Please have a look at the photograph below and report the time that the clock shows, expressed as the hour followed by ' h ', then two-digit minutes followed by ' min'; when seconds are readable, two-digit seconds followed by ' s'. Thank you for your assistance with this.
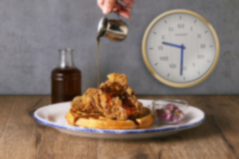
9 h 31 min
